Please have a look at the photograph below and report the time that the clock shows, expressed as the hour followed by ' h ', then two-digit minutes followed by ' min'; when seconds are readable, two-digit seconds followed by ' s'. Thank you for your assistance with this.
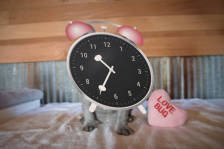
10 h 35 min
